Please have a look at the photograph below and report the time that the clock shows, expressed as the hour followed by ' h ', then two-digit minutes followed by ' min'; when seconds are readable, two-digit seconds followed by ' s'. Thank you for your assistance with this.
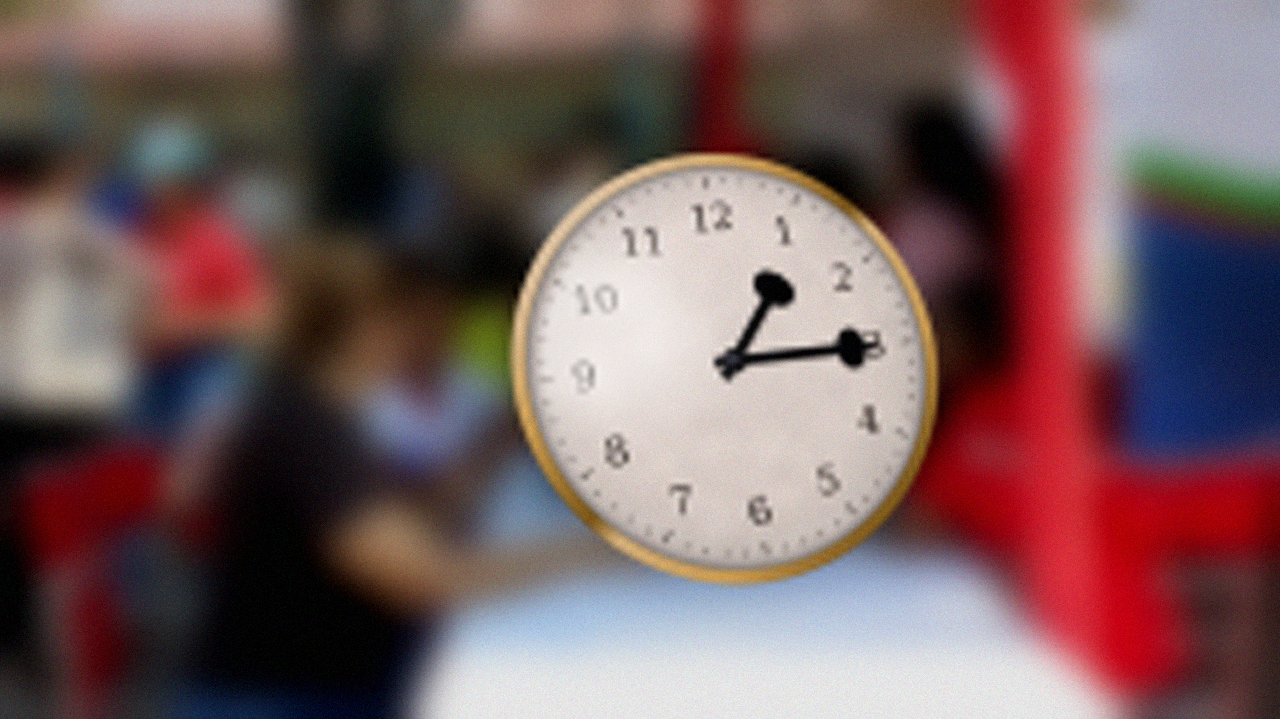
1 h 15 min
